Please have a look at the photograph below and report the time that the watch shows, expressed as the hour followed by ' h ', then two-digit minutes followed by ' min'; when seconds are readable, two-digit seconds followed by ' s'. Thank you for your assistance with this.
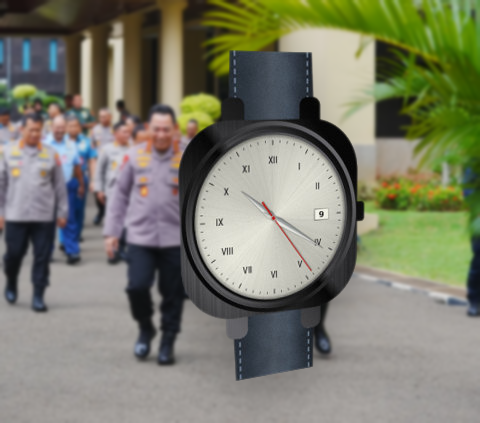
10 h 20 min 24 s
